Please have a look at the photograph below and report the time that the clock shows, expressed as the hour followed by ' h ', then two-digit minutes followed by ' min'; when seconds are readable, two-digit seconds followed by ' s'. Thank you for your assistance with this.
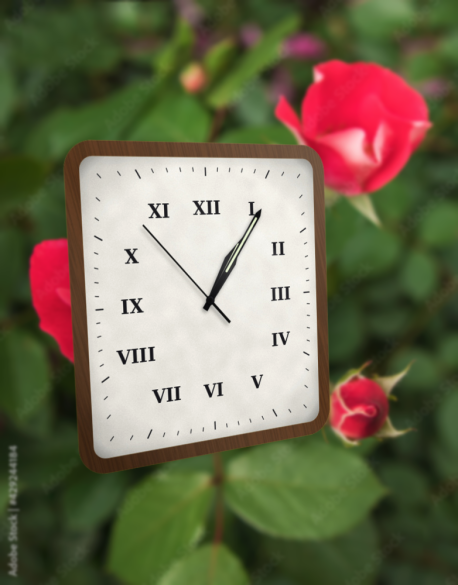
1 h 05 min 53 s
